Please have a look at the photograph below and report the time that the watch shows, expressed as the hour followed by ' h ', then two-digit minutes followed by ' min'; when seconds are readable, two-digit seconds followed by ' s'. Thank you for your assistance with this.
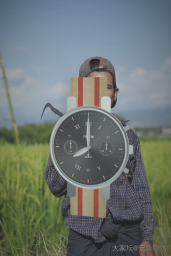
8 h 00 min
